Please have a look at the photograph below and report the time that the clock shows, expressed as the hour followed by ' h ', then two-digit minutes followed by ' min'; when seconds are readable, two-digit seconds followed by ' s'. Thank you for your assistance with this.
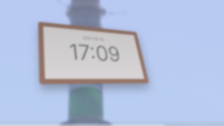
17 h 09 min
